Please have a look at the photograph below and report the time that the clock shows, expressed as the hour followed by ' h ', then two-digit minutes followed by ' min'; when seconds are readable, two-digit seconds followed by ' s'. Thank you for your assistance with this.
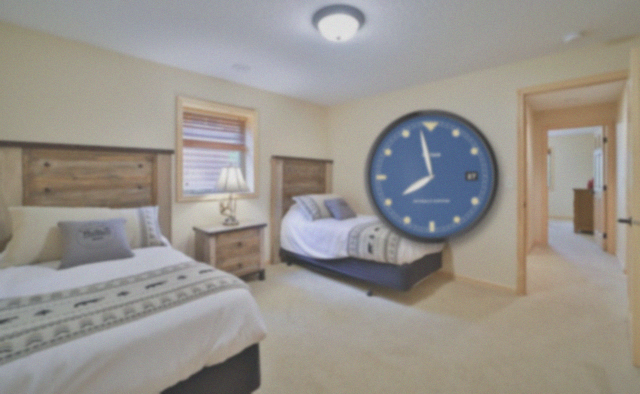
7 h 58 min
